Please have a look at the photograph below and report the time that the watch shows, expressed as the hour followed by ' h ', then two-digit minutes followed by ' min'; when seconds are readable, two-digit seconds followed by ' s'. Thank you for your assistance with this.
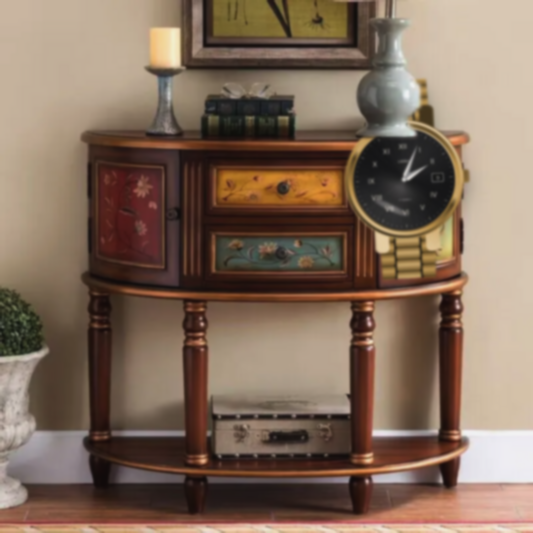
2 h 04 min
